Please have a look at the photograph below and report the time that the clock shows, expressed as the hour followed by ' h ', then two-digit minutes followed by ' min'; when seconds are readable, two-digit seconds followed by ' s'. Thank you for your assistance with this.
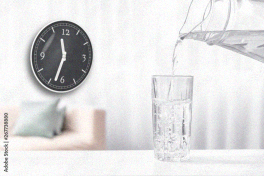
11 h 33 min
